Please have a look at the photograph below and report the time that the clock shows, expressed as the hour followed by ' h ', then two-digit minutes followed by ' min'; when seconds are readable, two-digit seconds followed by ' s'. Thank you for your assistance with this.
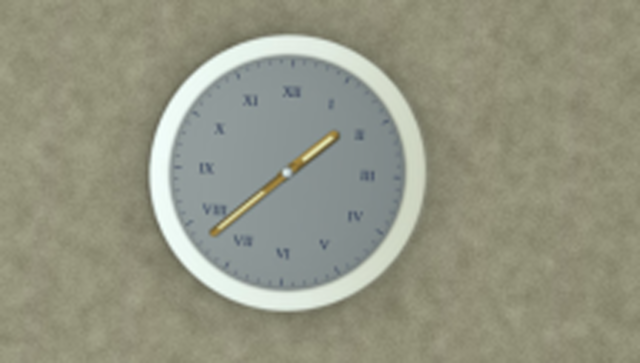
1 h 38 min
